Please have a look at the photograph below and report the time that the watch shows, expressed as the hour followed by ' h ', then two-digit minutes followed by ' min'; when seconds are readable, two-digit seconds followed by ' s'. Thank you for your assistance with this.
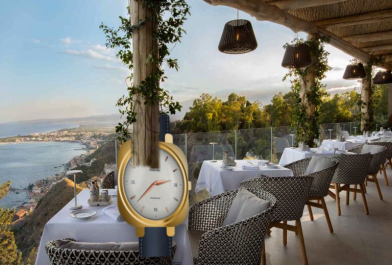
2 h 38 min
